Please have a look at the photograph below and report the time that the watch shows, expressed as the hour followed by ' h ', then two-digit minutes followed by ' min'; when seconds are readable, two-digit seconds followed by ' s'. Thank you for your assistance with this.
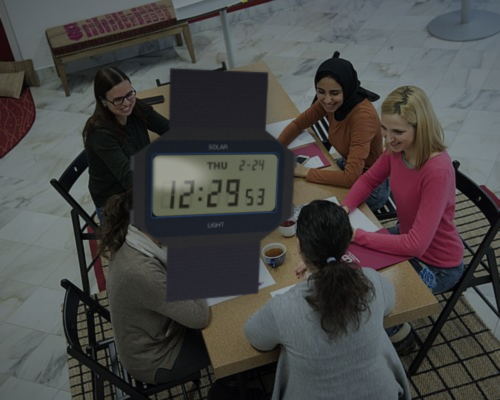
12 h 29 min 53 s
